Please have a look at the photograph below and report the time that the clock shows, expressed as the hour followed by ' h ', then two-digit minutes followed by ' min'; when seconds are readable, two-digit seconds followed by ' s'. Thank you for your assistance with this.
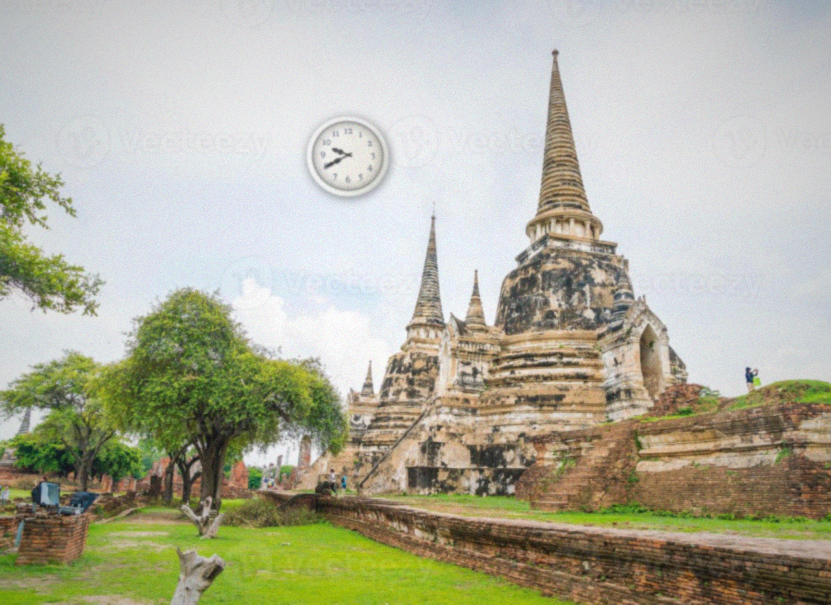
9 h 40 min
